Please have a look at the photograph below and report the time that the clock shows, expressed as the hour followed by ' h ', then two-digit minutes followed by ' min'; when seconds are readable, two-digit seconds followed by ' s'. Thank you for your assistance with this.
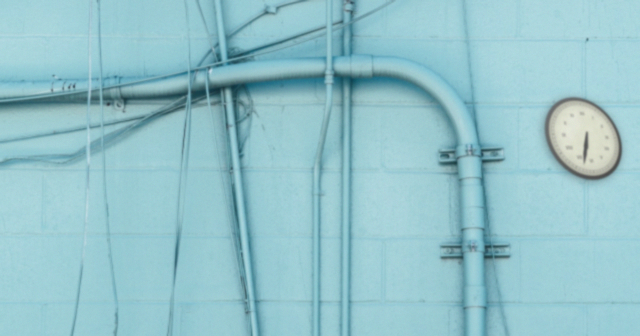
6 h 33 min
